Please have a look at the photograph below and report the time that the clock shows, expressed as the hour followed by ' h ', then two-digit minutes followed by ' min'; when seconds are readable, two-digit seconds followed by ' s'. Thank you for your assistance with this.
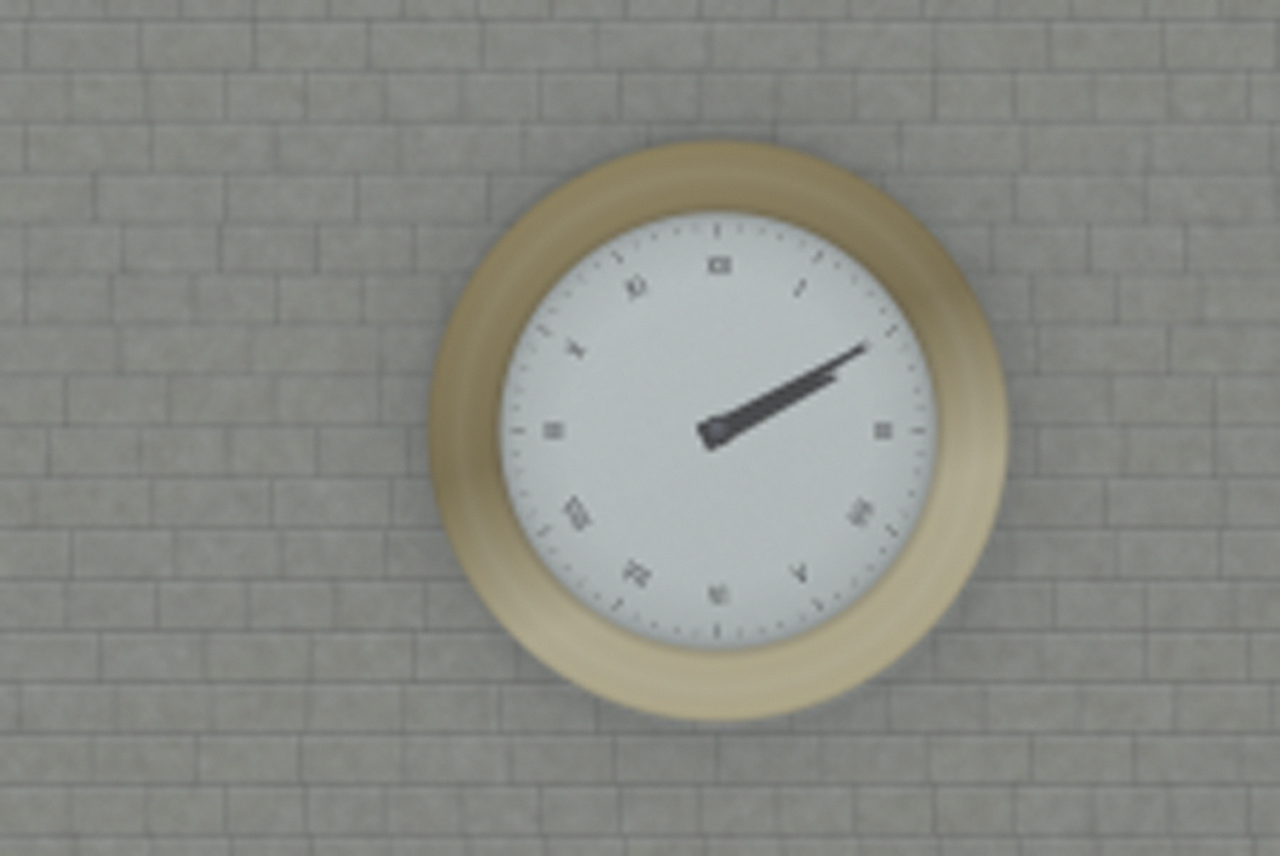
2 h 10 min
